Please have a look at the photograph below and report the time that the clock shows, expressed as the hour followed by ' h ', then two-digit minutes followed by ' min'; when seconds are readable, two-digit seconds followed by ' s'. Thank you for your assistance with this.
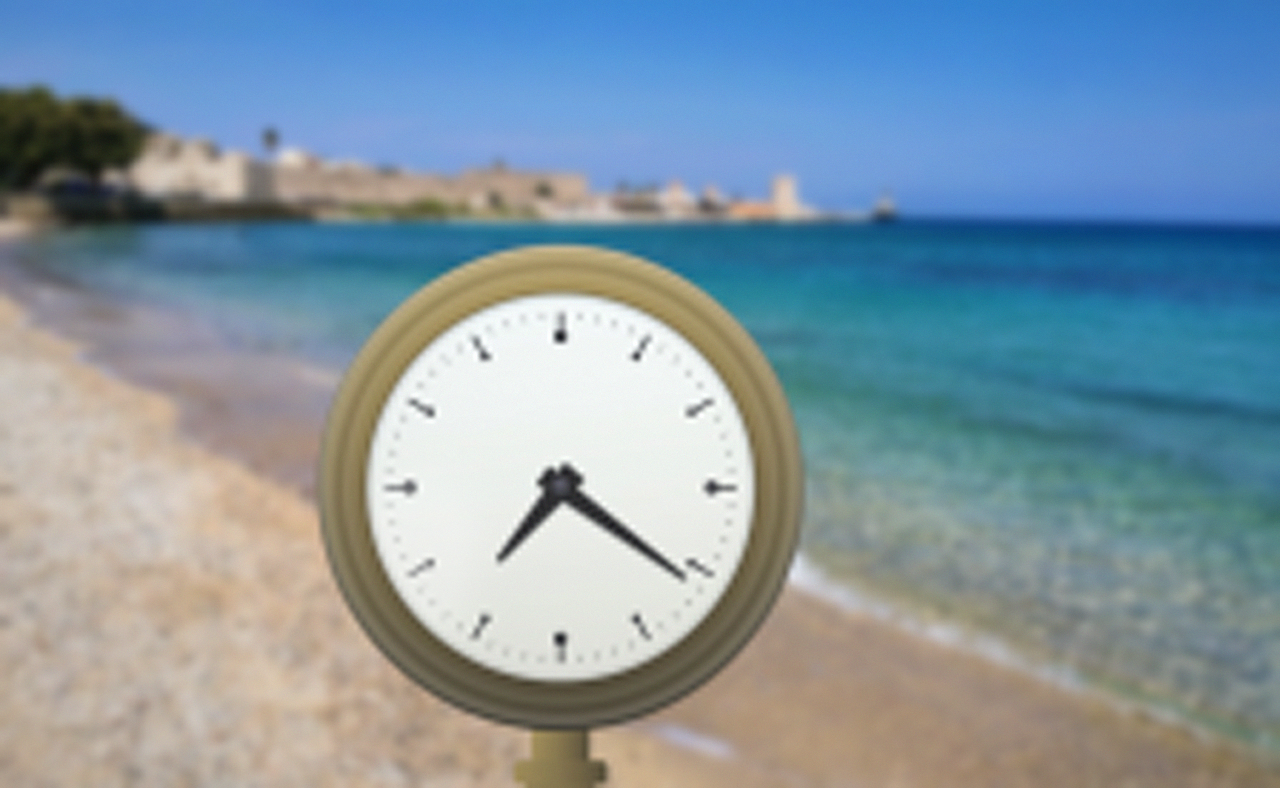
7 h 21 min
